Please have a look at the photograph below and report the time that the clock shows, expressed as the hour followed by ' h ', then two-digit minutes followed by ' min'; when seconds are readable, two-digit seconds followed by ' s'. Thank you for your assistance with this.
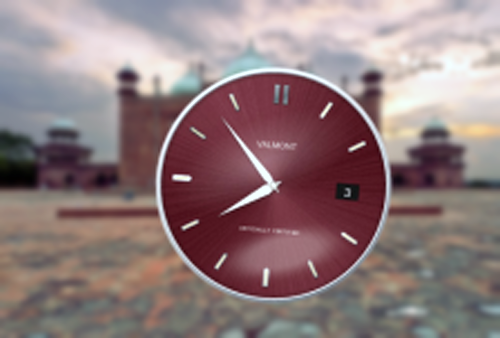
7 h 53 min
